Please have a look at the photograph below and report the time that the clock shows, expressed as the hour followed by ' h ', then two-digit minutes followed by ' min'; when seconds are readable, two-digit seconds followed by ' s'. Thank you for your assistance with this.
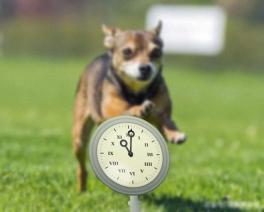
11 h 01 min
